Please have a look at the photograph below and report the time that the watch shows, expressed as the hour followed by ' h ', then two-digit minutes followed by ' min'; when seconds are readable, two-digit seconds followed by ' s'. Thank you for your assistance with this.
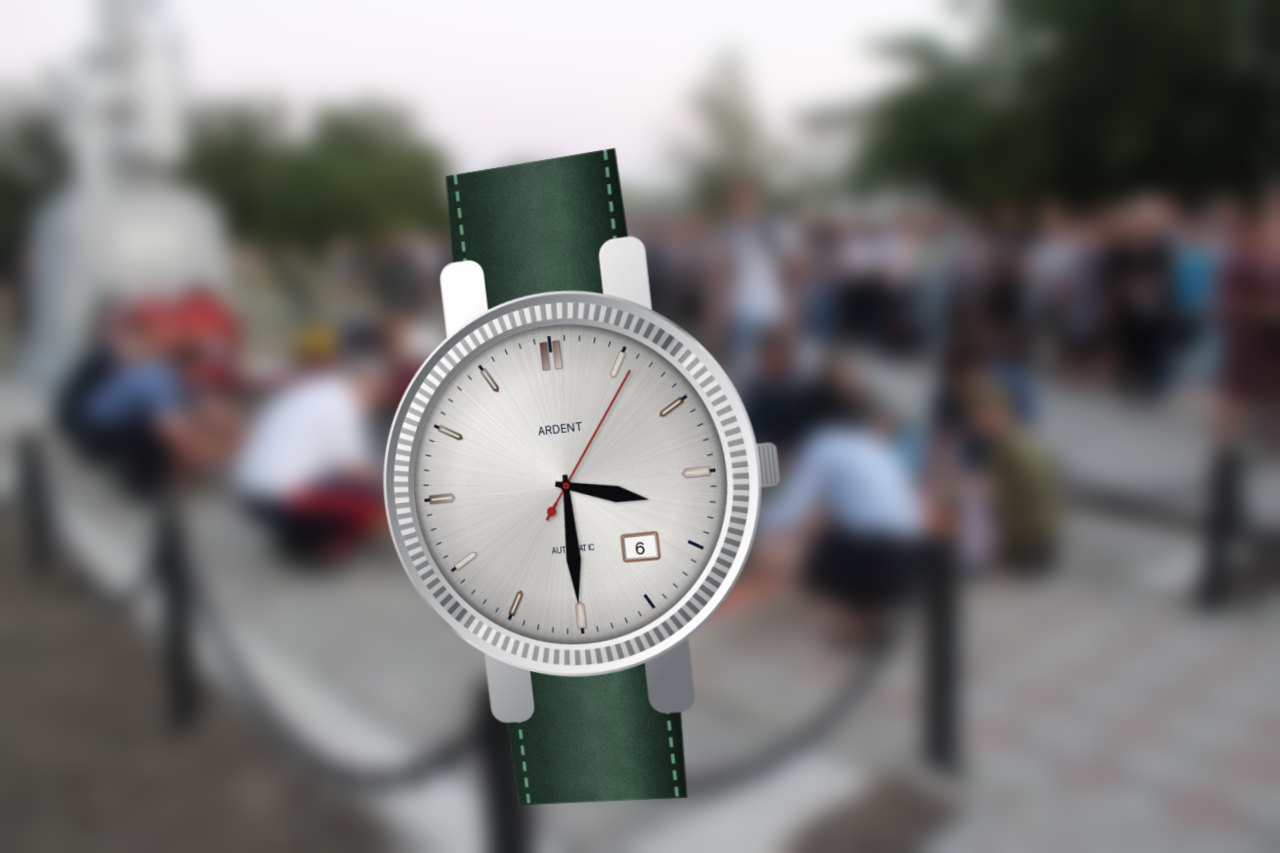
3 h 30 min 06 s
